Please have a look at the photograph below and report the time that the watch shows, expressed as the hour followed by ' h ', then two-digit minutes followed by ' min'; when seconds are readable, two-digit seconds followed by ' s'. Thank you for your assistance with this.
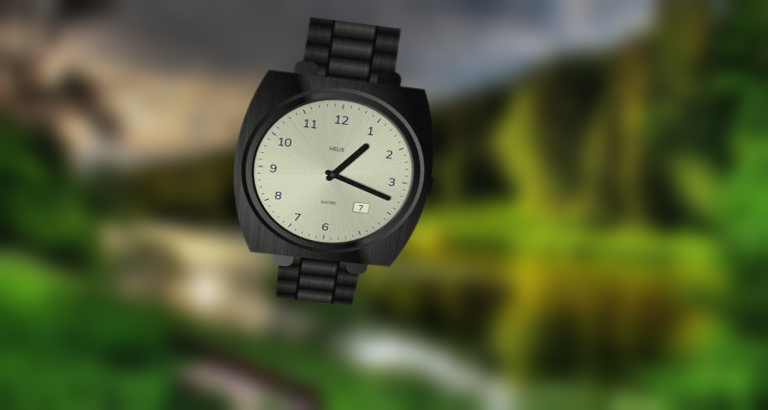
1 h 18 min
